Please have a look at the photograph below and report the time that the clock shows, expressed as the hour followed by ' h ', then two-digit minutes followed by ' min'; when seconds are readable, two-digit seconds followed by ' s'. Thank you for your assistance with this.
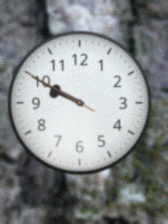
9 h 49 min 50 s
